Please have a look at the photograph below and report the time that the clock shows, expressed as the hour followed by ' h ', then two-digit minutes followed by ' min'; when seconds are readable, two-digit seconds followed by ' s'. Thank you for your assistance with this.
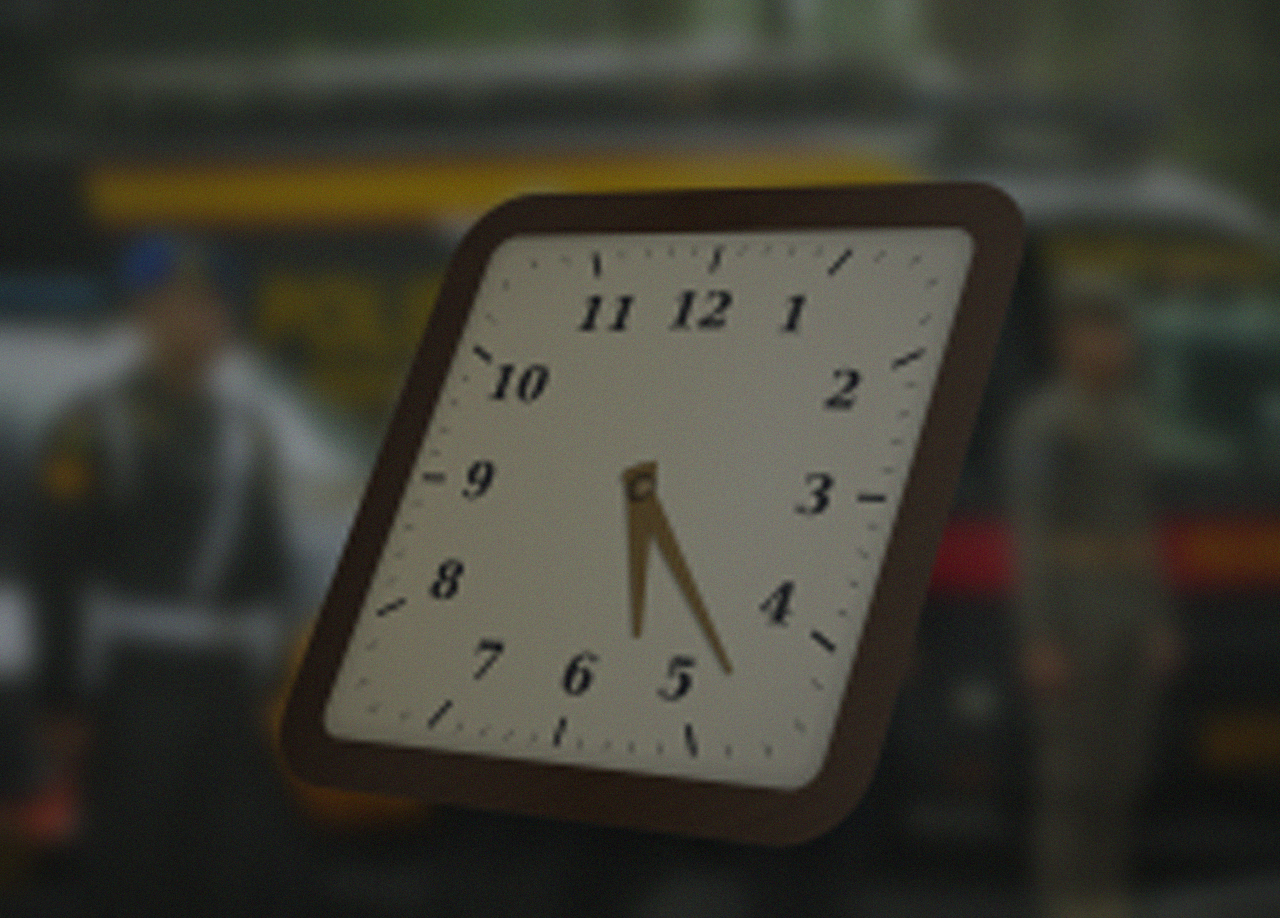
5 h 23 min
